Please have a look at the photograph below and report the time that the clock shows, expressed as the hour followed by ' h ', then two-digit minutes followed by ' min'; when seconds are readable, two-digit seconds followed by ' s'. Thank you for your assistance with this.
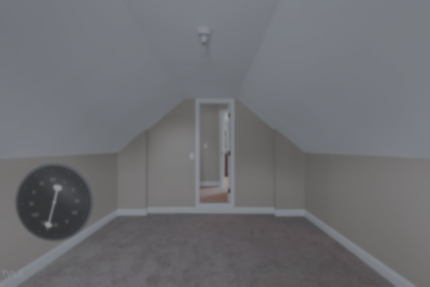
12 h 33 min
